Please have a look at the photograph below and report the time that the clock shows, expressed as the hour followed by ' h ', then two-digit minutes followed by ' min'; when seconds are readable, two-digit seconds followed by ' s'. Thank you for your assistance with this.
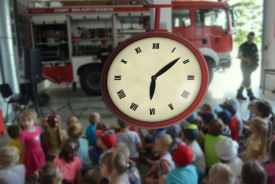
6 h 08 min
